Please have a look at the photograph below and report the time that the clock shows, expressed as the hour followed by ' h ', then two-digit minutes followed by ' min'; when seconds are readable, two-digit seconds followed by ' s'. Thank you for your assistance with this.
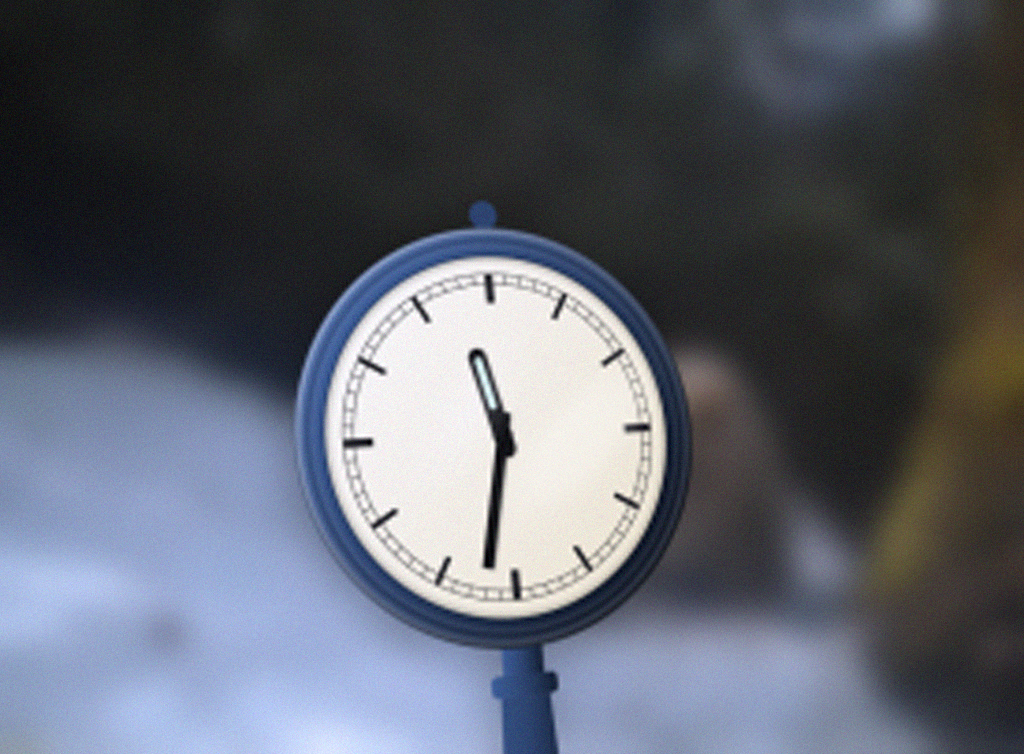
11 h 32 min
